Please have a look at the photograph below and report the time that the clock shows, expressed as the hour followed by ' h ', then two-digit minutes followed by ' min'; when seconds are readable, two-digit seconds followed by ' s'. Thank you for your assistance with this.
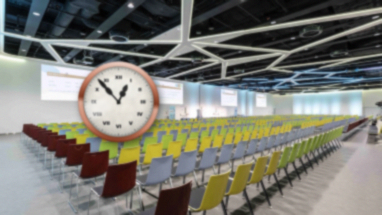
12 h 53 min
